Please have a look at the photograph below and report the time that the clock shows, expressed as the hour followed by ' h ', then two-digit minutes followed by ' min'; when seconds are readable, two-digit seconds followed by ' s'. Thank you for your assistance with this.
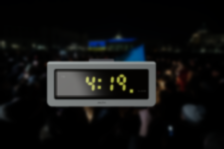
4 h 19 min
